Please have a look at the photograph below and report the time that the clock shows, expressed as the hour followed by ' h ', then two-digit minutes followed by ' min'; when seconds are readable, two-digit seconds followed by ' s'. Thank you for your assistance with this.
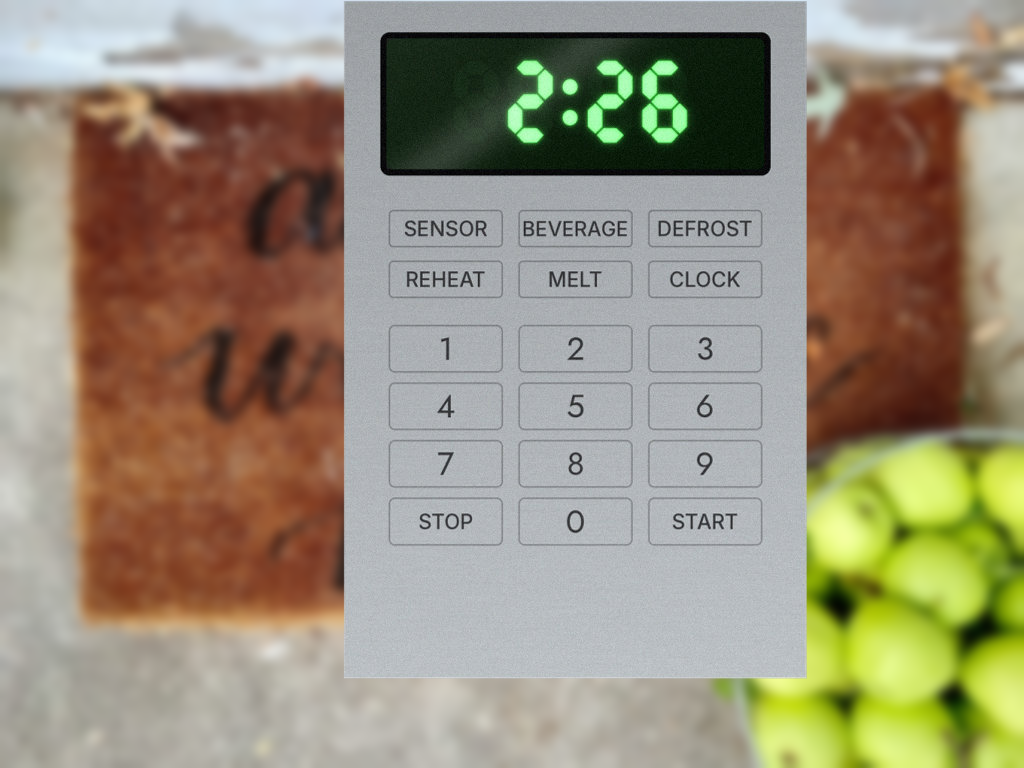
2 h 26 min
